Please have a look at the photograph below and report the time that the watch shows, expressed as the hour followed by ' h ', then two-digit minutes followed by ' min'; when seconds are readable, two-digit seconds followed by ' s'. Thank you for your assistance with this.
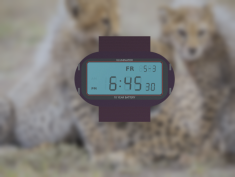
6 h 45 min 30 s
